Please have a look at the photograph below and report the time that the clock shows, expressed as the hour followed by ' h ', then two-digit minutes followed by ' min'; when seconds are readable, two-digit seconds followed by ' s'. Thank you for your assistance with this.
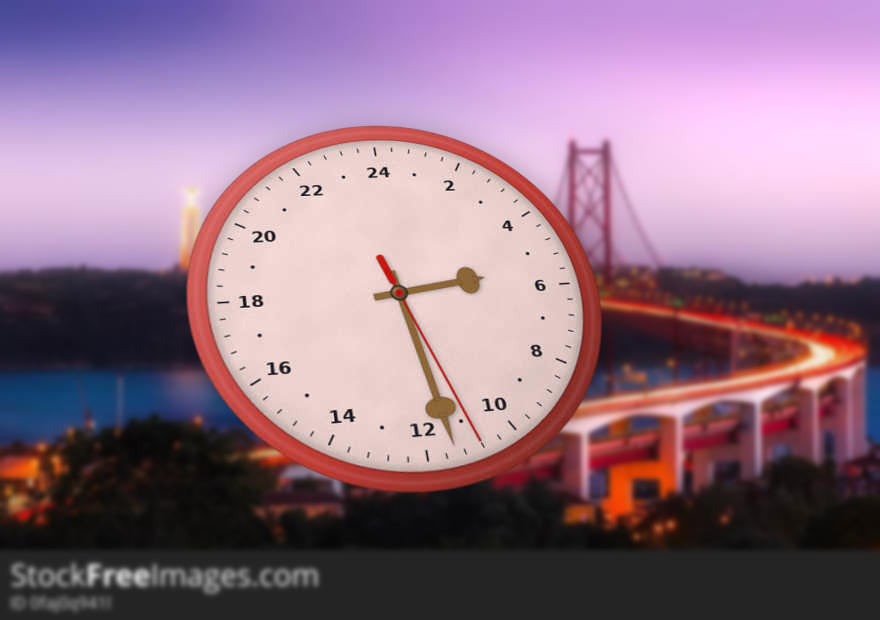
5 h 28 min 27 s
